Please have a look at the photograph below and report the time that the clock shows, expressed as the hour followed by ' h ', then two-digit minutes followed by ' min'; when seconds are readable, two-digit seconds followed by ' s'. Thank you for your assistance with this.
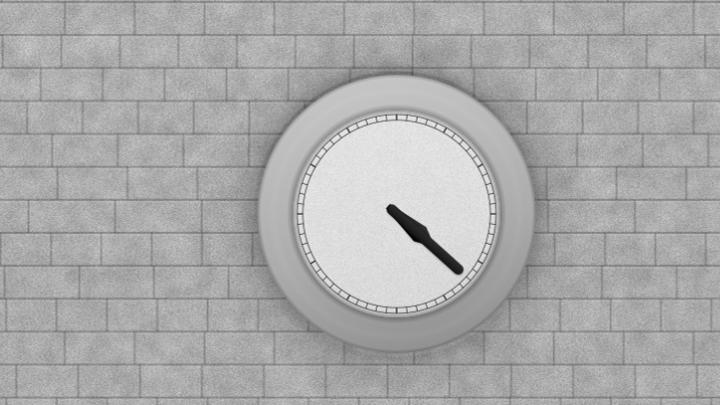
4 h 22 min
